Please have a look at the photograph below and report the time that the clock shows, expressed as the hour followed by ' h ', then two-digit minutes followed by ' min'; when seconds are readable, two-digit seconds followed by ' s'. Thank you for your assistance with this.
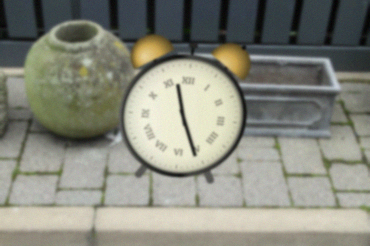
11 h 26 min
